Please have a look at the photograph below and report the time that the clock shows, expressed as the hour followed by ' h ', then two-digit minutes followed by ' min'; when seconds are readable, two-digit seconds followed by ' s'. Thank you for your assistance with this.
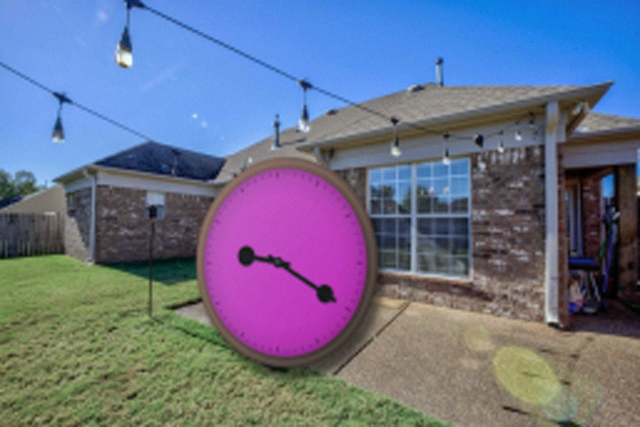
9 h 20 min
